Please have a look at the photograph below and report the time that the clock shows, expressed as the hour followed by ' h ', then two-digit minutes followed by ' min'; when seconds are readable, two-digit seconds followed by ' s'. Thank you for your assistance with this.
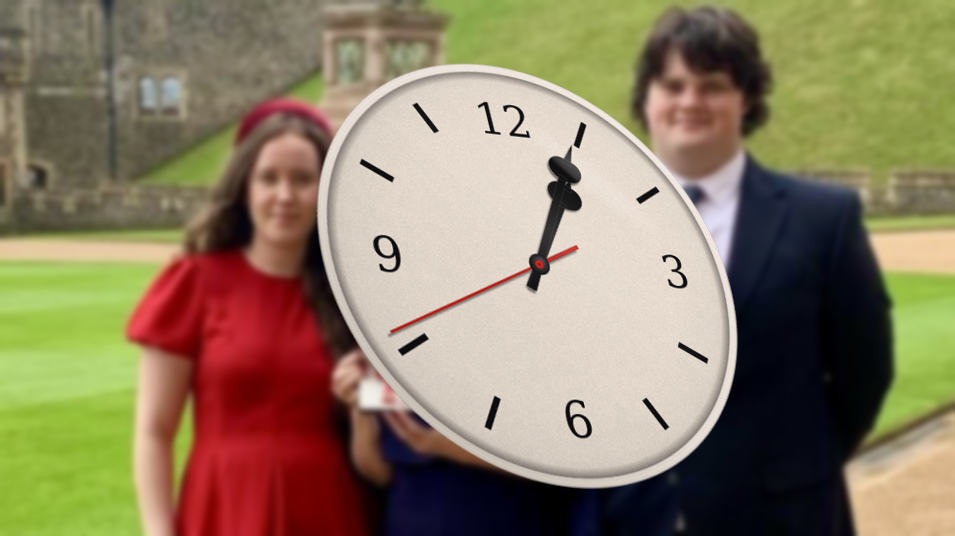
1 h 04 min 41 s
